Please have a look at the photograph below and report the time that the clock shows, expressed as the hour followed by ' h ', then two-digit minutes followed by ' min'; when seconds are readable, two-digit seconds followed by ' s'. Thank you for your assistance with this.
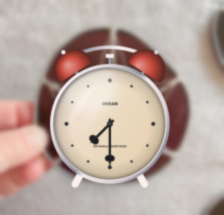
7 h 30 min
